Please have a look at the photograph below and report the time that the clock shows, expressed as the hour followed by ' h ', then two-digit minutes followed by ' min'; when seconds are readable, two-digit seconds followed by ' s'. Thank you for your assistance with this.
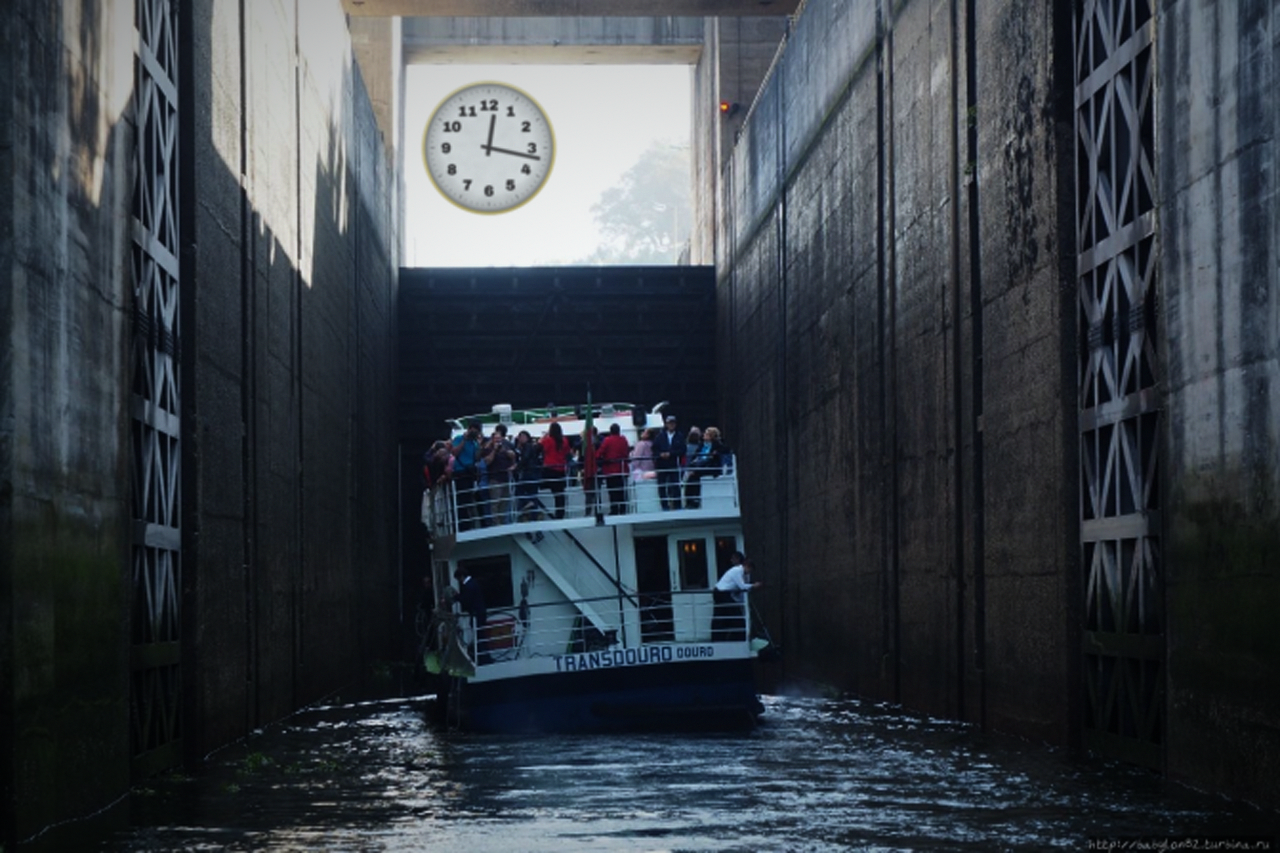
12 h 17 min
